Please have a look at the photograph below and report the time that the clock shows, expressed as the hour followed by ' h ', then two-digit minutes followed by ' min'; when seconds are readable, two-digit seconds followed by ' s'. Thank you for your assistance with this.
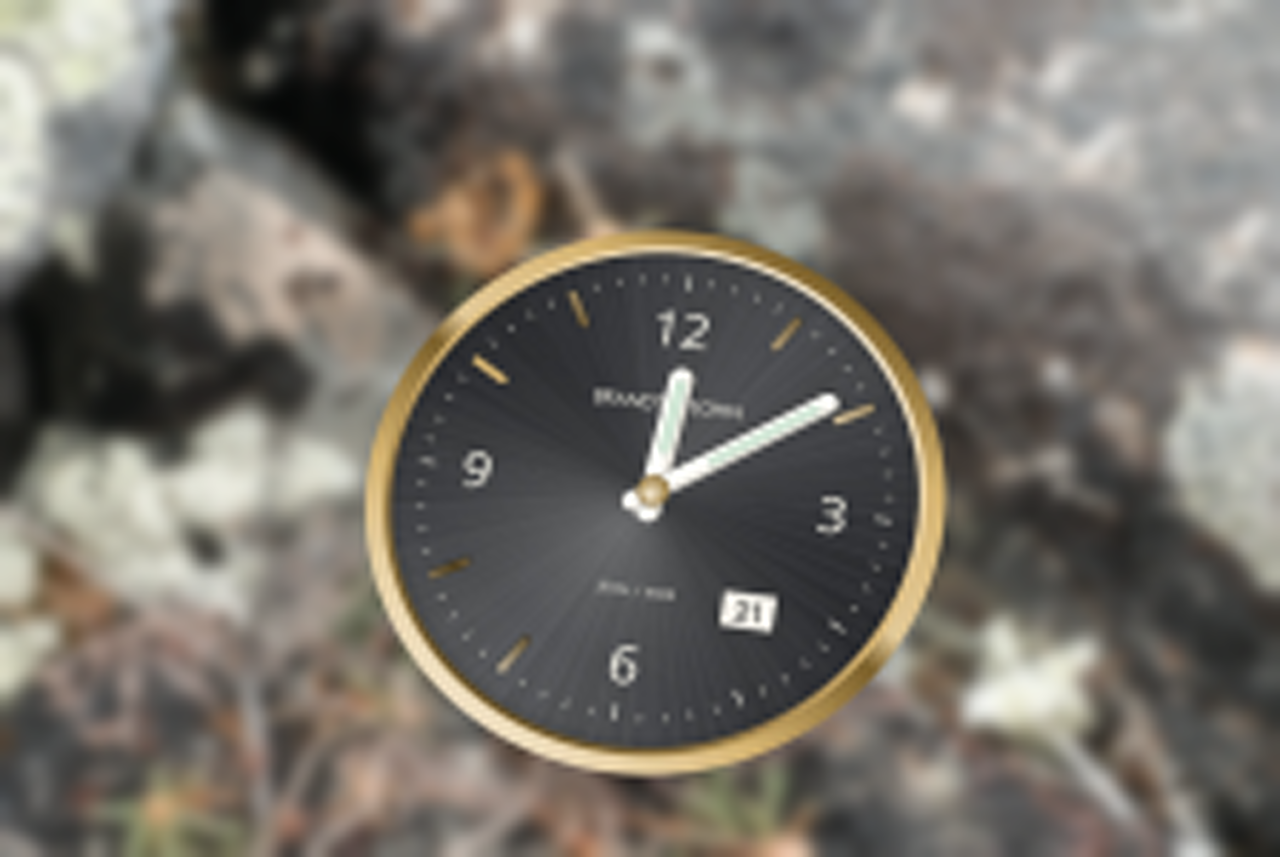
12 h 09 min
